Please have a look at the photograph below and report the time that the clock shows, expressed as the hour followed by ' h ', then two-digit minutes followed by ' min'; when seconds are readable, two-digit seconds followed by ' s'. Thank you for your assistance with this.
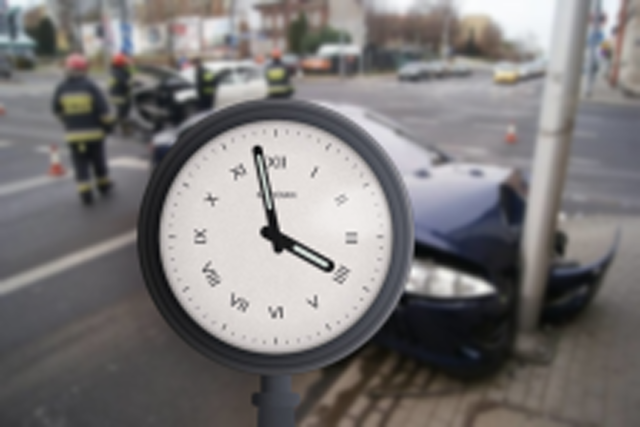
3 h 58 min
